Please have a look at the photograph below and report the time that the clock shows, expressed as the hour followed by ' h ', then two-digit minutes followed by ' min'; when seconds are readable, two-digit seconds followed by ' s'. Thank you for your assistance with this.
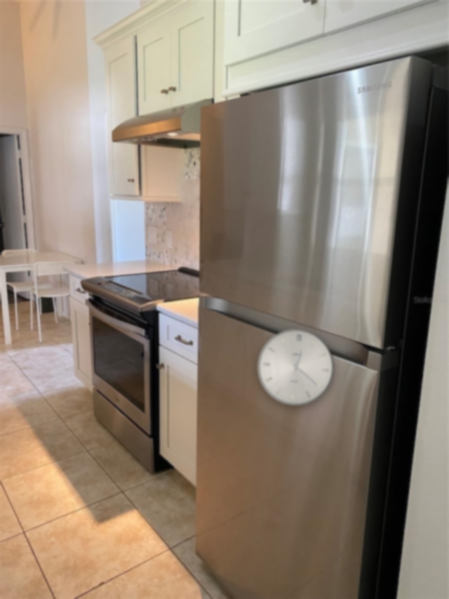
12 h 21 min
